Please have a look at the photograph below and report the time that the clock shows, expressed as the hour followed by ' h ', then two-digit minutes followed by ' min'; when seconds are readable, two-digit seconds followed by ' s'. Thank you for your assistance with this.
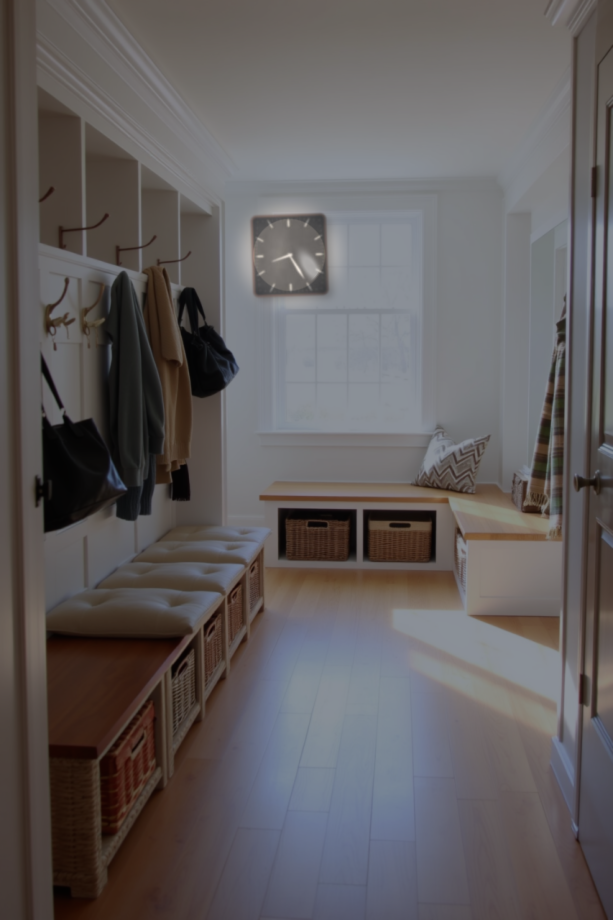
8 h 25 min
